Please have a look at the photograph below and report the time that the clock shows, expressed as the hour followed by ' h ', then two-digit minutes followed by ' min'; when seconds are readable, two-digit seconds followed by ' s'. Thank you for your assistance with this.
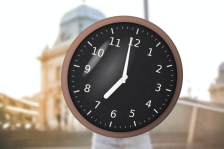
6 h 59 min
